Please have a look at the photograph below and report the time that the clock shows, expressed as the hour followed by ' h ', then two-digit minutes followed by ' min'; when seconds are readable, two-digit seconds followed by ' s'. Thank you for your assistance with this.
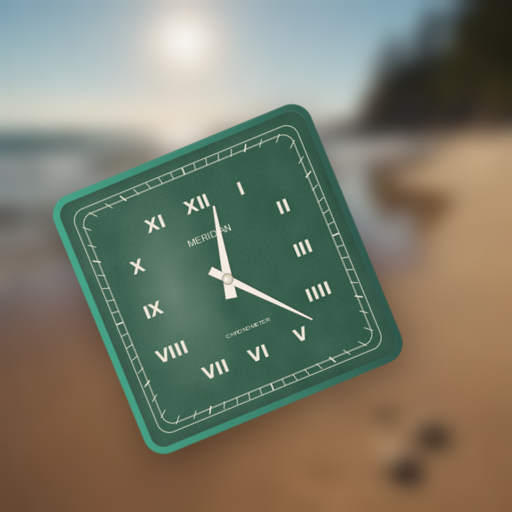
12 h 23 min
